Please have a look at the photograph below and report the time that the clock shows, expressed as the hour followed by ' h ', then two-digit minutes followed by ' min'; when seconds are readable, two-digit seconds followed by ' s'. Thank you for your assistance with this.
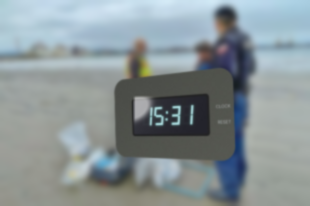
15 h 31 min
